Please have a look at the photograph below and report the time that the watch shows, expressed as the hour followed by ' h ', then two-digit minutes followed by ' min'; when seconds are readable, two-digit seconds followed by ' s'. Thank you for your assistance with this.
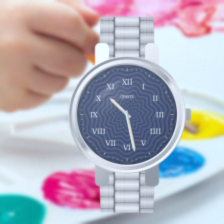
10 h 28 min
